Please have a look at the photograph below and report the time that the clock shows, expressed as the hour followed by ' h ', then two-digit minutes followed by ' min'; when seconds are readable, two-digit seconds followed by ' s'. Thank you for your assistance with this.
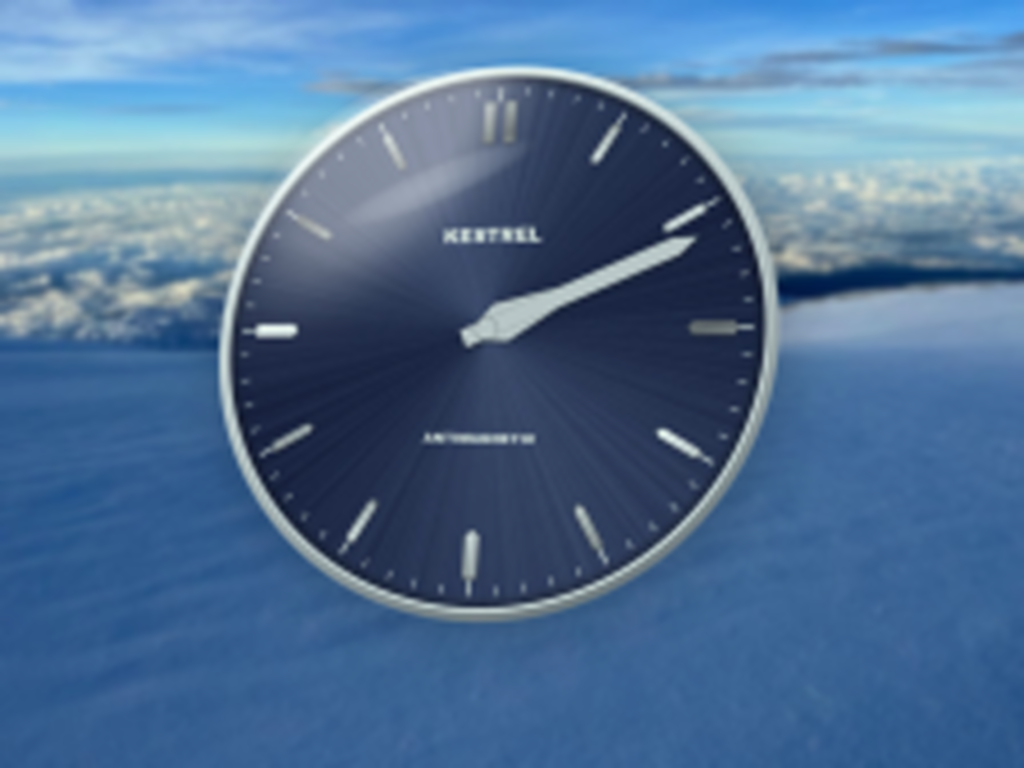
2 h 11 min
